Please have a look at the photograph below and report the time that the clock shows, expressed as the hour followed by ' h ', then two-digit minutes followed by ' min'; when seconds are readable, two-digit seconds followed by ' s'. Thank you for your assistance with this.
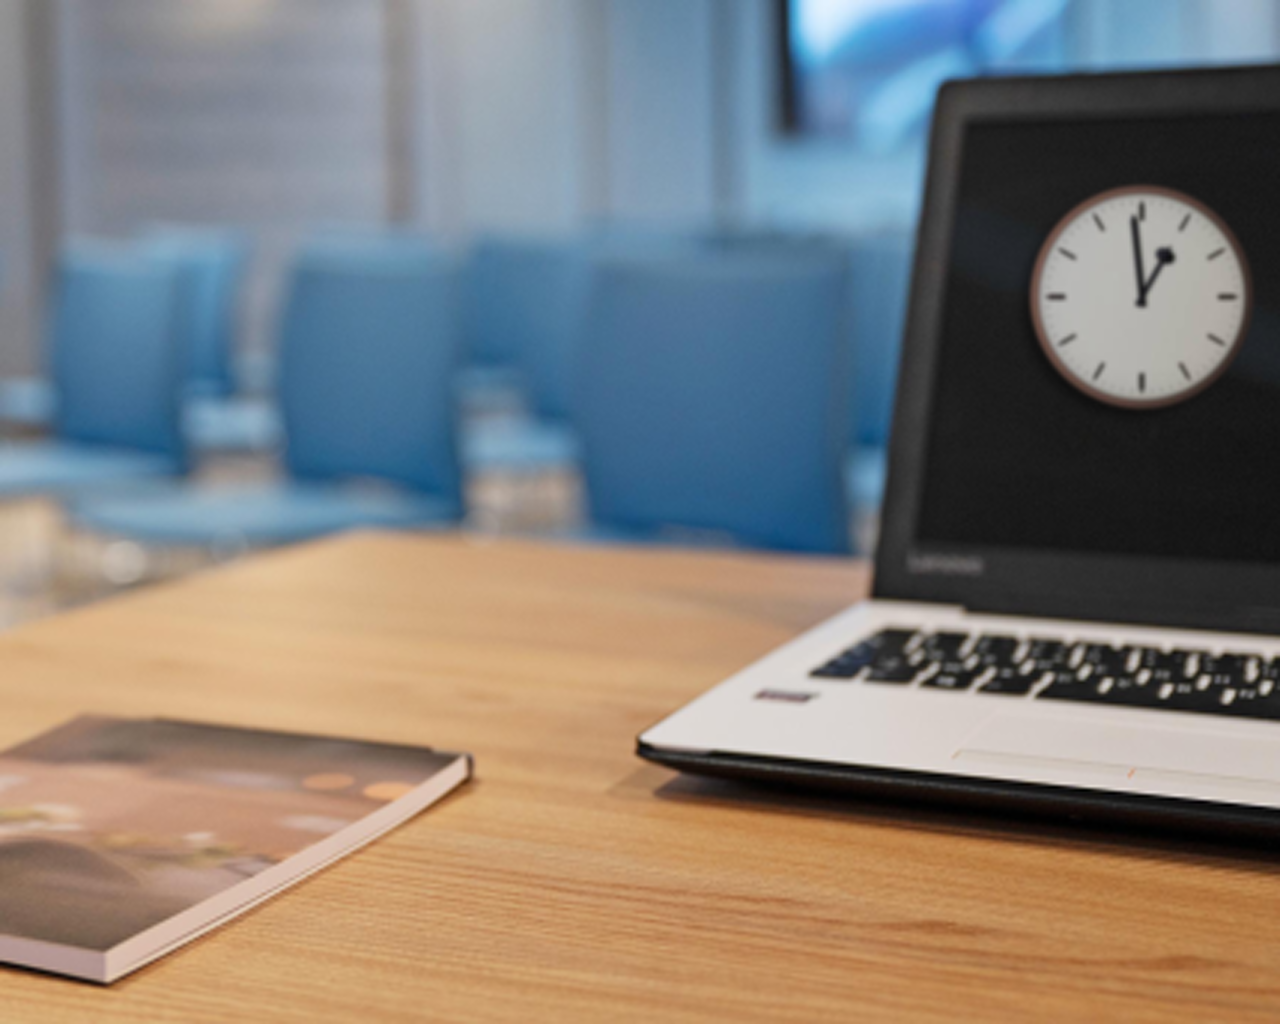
12 h 59 min
